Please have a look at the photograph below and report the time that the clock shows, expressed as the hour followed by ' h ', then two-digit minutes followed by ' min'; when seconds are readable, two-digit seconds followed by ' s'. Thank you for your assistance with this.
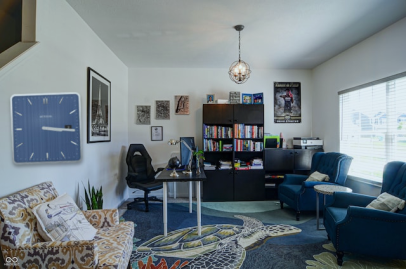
3 h 16 min
